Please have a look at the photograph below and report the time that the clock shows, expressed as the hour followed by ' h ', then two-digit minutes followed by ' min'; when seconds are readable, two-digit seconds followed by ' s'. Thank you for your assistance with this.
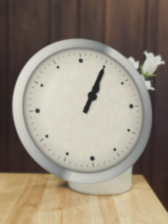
1 h 05 min
